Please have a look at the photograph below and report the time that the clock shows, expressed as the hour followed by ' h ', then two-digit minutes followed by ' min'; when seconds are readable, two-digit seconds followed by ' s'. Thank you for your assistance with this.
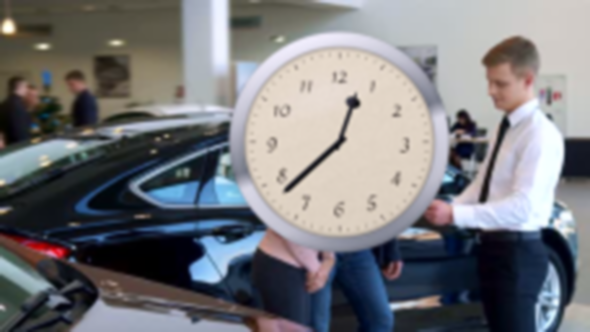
12 h 38 min
